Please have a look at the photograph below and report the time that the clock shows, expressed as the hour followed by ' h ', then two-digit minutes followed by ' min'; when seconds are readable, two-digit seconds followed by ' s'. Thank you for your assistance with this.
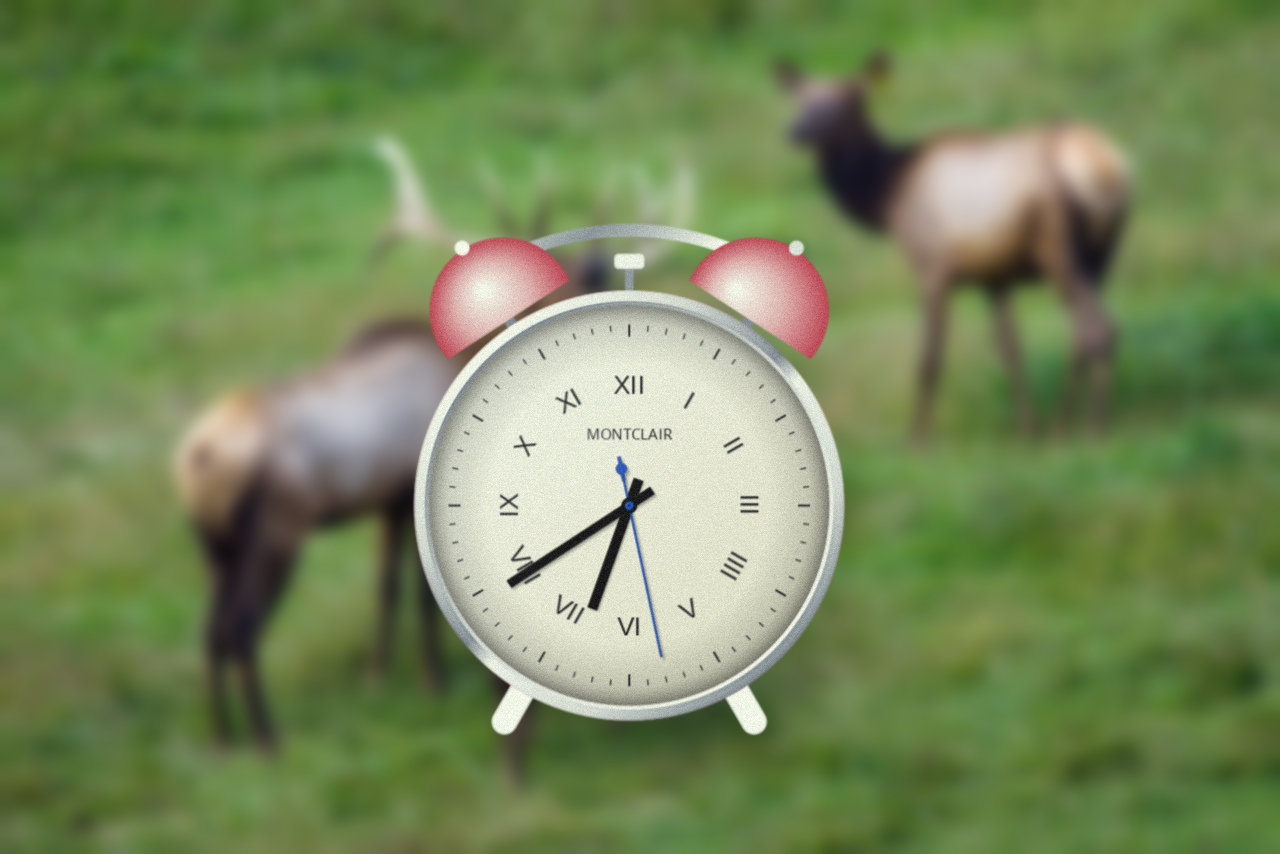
6 h 39 min 28 s
